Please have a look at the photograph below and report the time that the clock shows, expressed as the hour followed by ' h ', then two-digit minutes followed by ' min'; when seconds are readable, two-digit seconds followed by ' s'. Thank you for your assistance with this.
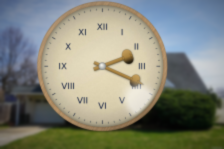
2 h 19 min
